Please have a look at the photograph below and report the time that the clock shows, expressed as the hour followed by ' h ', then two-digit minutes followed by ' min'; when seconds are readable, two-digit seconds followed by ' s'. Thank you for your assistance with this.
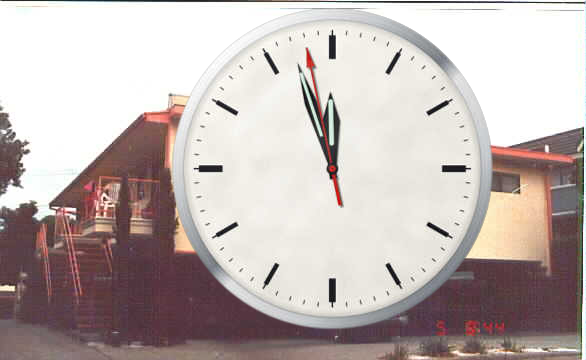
11 h 56 min 58 s
